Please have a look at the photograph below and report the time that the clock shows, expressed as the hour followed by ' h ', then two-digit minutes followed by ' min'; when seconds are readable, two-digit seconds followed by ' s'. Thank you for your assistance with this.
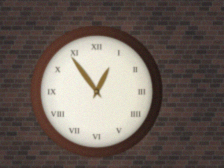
12 h 54 min
